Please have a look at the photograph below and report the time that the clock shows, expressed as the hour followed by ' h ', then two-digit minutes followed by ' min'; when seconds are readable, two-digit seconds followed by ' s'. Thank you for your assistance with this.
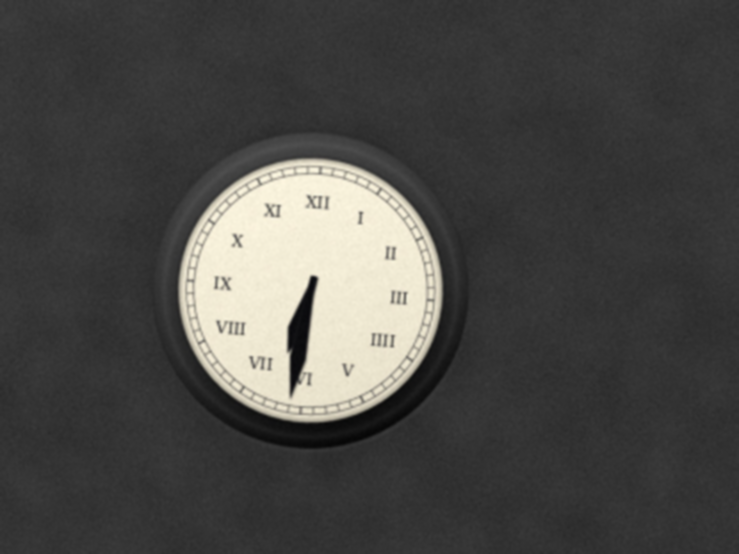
6 h 31 min
